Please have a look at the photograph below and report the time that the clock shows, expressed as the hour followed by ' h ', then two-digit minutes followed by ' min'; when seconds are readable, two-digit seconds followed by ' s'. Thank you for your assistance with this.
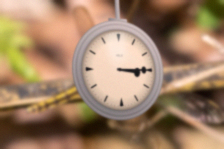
3 h 15 min
